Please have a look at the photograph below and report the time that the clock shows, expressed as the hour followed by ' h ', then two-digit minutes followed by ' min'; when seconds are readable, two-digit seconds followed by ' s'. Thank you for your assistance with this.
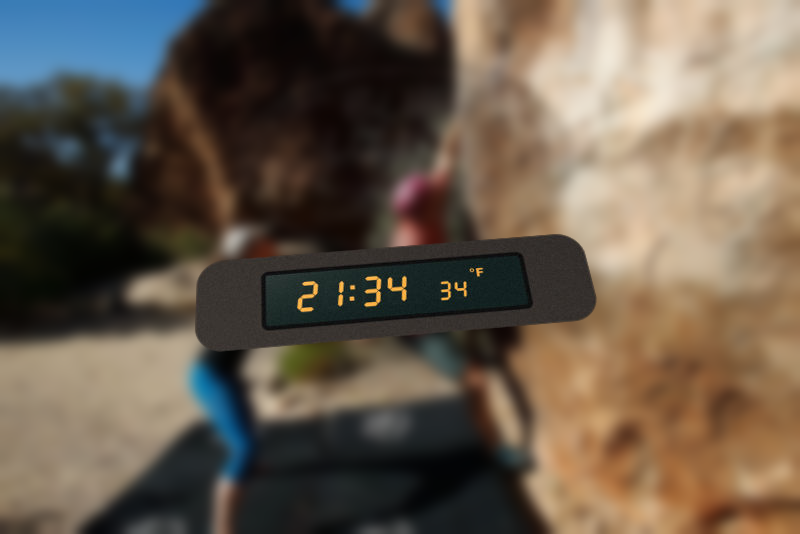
21 h 34 min
